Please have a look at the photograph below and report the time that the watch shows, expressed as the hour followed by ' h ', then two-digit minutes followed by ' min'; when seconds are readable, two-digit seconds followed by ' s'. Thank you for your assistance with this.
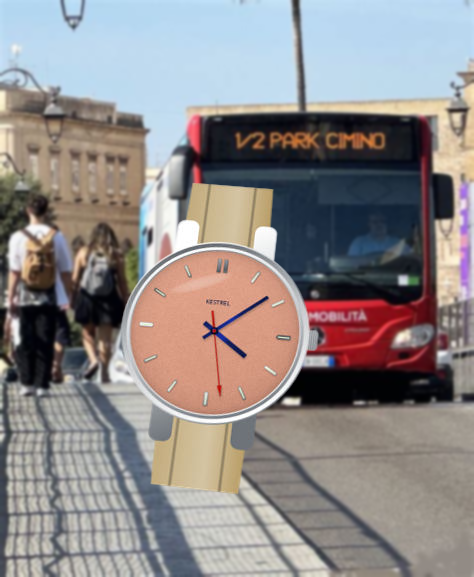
4 h 08 min 28 s
